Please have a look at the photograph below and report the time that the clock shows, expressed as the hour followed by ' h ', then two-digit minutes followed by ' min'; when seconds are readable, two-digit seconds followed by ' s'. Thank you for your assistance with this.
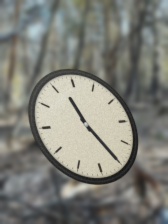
11 h 25 min
